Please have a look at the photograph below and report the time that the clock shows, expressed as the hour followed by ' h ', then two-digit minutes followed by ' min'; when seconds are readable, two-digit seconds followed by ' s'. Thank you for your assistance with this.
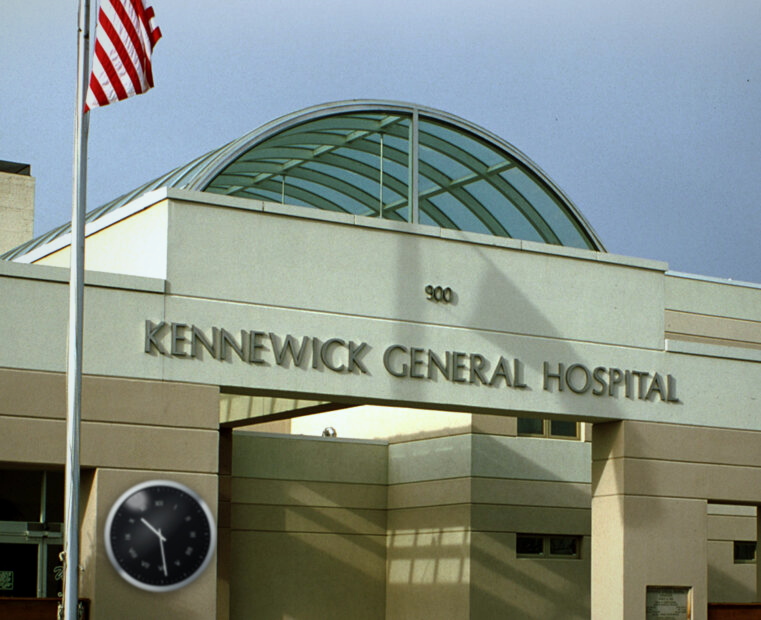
10 h 29 min
